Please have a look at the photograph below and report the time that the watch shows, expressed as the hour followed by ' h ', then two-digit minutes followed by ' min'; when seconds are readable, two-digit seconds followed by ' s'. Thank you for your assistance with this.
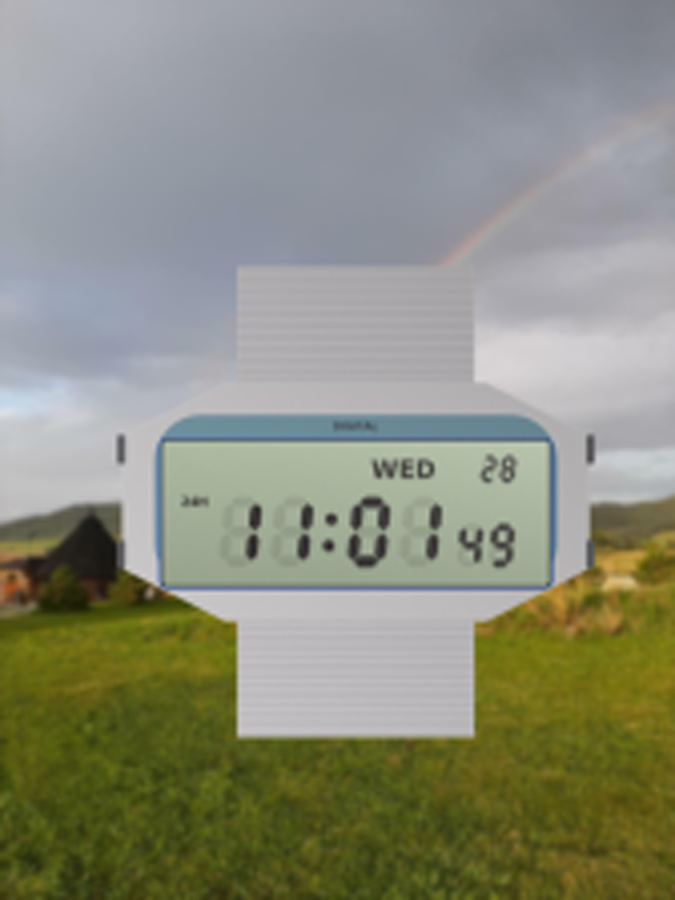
11 h 01 min 49 s
